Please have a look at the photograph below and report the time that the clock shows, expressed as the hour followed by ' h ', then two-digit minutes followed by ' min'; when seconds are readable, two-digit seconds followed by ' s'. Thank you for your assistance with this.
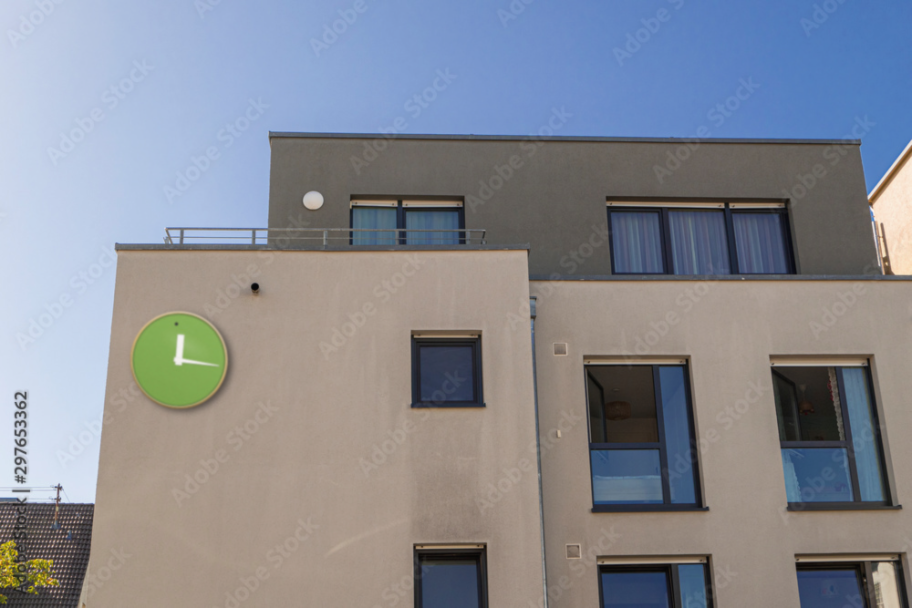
12 h 17 min
